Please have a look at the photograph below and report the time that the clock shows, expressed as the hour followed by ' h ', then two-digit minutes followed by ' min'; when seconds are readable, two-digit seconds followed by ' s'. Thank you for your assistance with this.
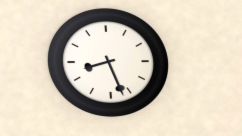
8 h 27 min
